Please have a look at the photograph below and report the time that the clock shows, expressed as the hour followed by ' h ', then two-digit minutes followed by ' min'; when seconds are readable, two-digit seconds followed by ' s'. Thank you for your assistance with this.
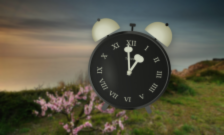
12 h 59 min
